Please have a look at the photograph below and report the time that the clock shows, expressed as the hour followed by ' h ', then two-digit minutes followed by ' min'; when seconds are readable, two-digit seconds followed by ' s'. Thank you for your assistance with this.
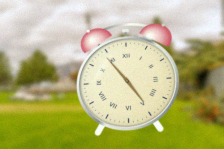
4 h 54 min
